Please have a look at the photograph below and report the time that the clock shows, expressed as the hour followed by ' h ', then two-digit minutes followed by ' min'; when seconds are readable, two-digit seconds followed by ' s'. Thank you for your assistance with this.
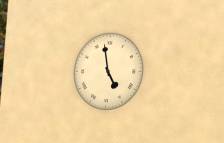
4 h 58 min
